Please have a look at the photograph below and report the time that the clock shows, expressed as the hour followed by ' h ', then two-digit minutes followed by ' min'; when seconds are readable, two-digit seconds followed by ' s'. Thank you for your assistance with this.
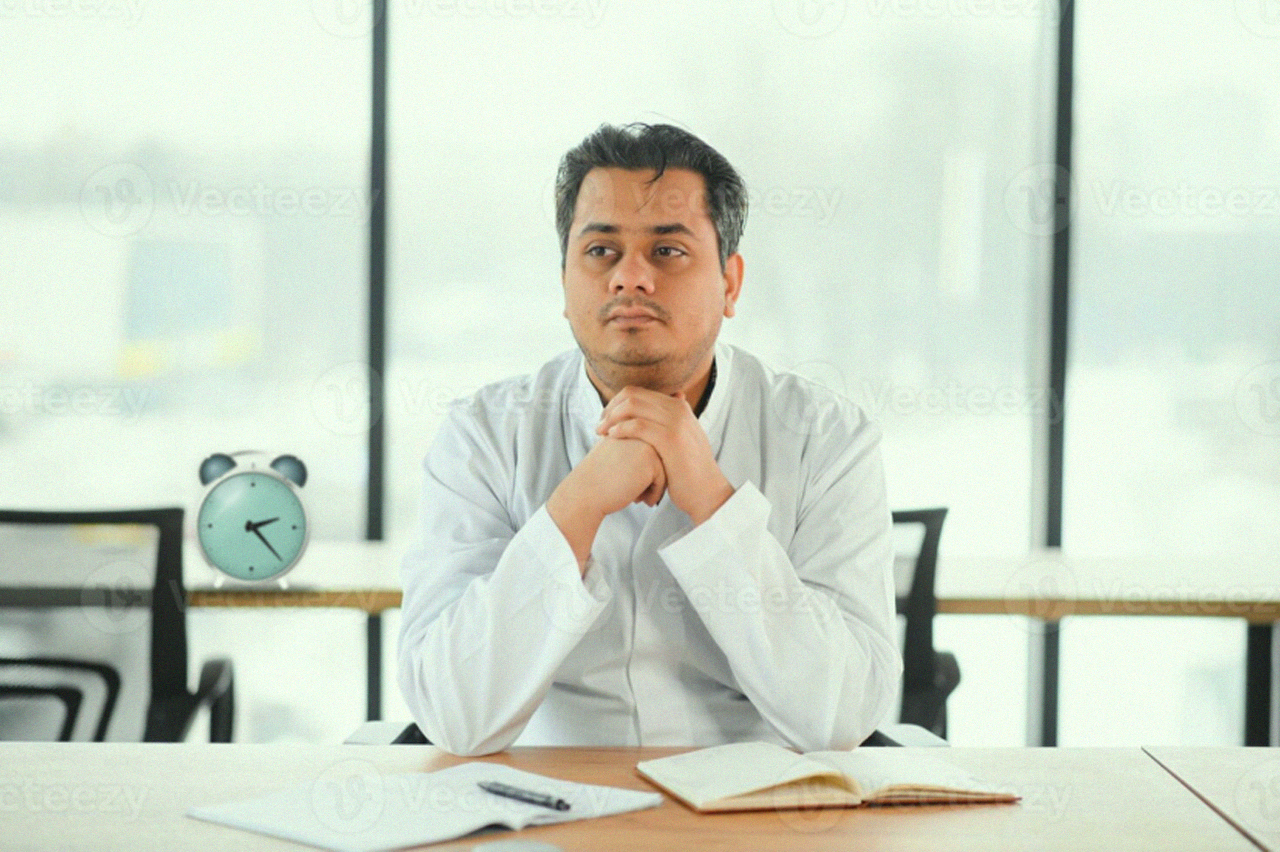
2 h 23 min
